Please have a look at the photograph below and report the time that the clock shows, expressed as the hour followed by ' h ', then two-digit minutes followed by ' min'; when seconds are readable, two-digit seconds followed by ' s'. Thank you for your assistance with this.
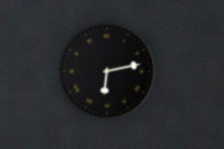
6 h 13 min
